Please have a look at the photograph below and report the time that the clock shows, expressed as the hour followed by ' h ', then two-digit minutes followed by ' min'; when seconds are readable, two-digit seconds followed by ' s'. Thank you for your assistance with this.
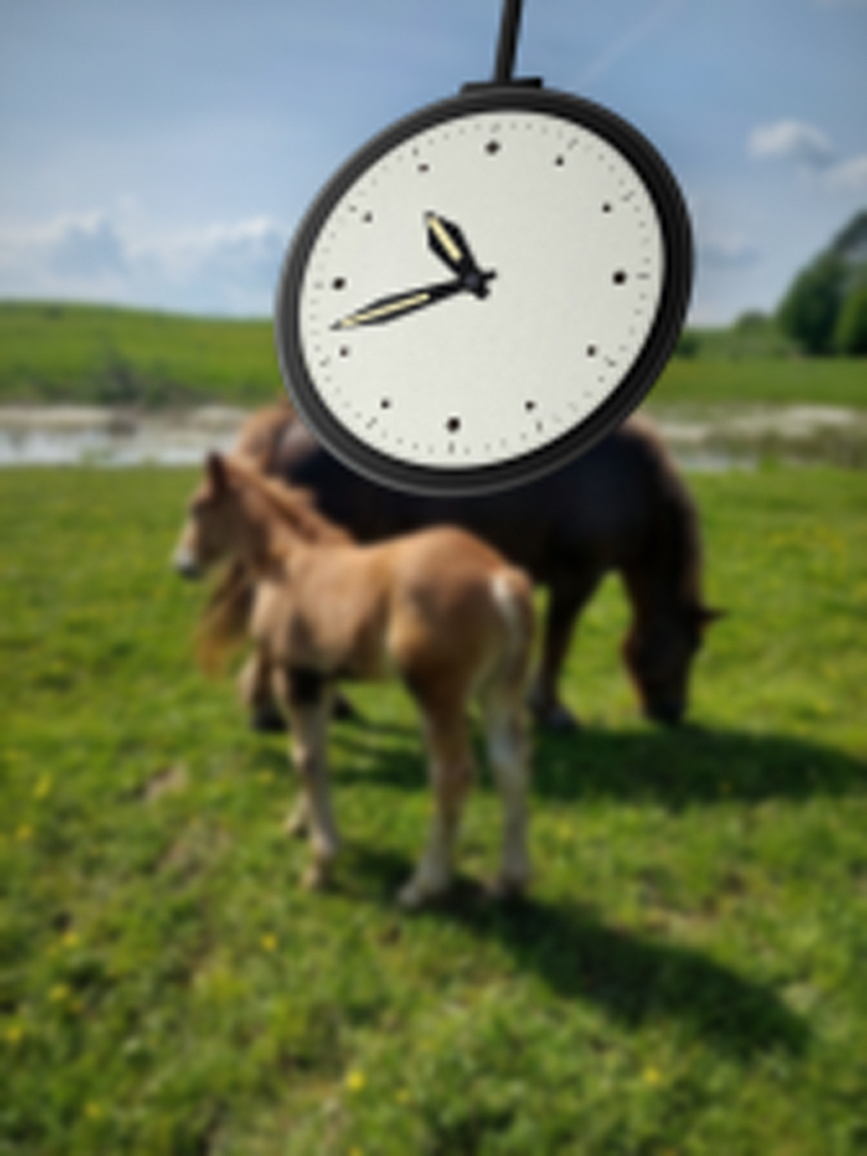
10 h 42 min
